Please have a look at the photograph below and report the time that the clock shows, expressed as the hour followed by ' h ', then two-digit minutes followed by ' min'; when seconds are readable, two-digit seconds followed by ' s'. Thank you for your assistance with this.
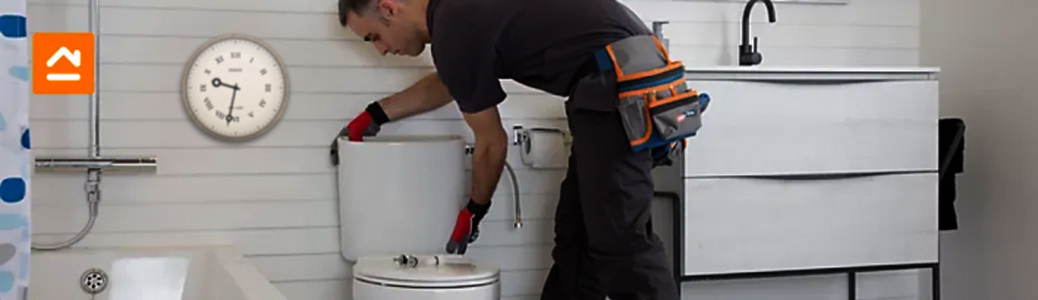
9 h 32 min
